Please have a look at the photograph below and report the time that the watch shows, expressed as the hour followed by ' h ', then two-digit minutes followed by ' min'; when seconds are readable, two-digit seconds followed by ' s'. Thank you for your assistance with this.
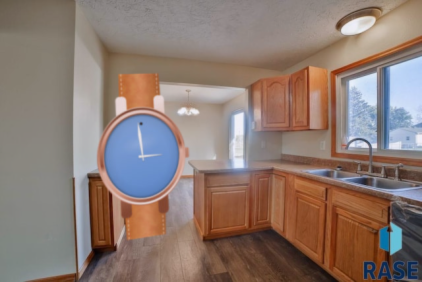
2 h 59 min
